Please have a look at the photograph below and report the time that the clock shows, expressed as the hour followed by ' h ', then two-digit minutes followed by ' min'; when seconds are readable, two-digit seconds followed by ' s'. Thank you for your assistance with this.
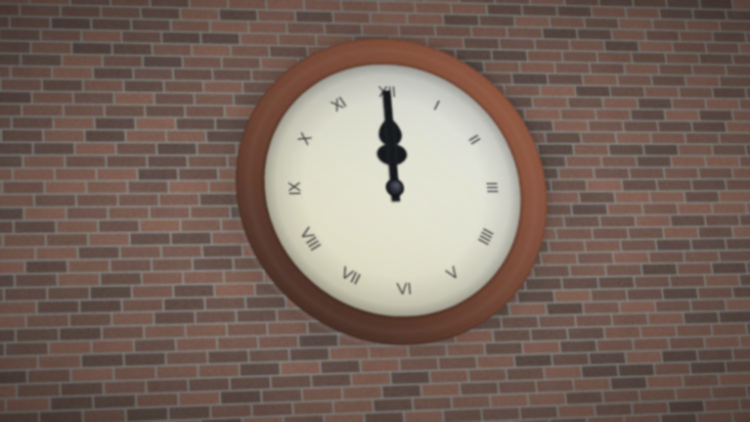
12 h 00 min
